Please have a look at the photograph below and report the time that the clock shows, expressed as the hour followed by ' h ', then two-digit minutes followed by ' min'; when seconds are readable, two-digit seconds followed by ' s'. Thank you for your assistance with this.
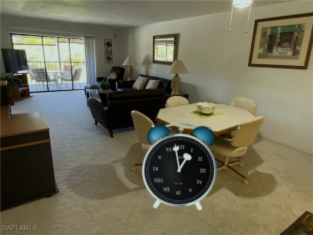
12 h 58 min
